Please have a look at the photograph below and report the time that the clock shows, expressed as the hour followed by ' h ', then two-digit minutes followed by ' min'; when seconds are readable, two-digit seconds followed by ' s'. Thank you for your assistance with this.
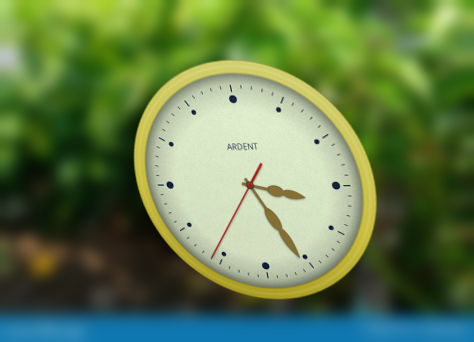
3 h 25 min 36 s
